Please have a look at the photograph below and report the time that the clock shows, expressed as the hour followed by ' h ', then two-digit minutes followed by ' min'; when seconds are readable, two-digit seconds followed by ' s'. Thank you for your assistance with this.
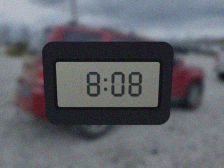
8 h 08 min
